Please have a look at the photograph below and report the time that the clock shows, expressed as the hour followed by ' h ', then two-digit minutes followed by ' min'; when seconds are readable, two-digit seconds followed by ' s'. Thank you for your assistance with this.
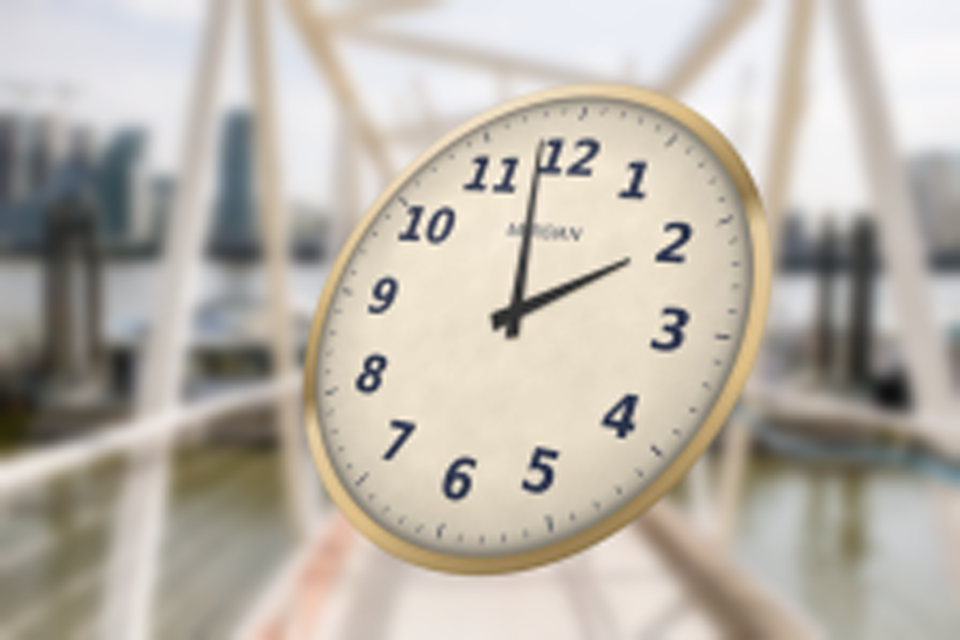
1 h 58 min
